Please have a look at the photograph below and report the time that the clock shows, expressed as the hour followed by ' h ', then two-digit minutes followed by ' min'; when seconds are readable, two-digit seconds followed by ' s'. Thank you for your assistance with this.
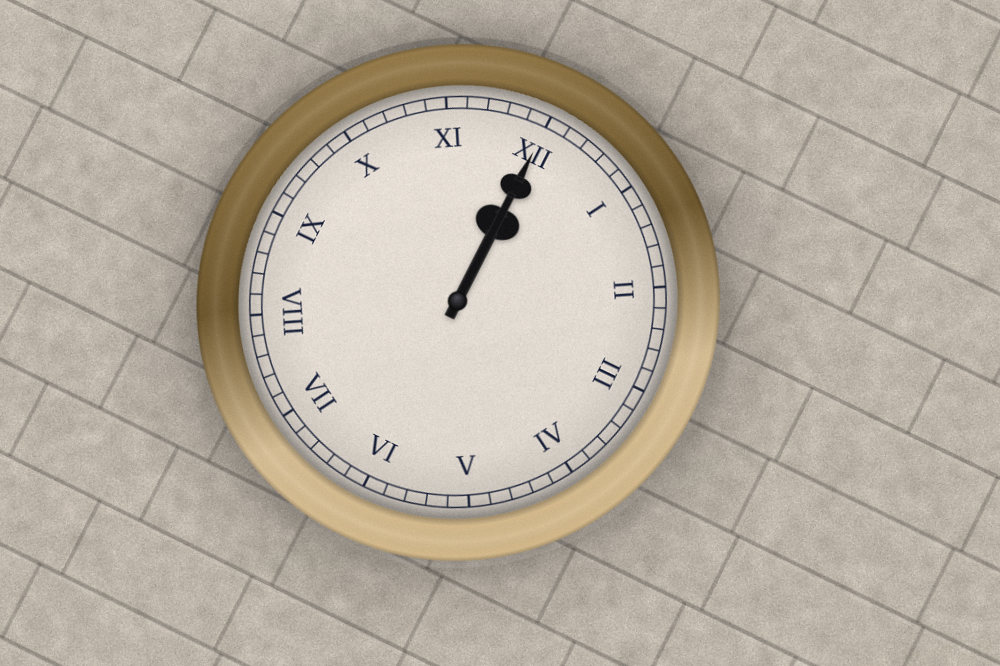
12 h 00 min
